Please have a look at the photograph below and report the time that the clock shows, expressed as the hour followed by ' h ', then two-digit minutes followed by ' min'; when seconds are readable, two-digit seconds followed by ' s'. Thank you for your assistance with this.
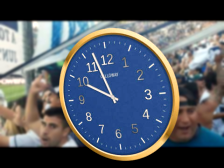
9 h 57 min
